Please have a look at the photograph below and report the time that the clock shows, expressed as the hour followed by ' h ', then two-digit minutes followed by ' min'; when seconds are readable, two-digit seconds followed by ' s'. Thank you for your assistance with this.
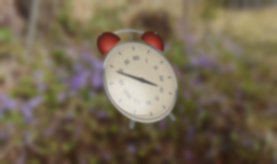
3 h 49 min
